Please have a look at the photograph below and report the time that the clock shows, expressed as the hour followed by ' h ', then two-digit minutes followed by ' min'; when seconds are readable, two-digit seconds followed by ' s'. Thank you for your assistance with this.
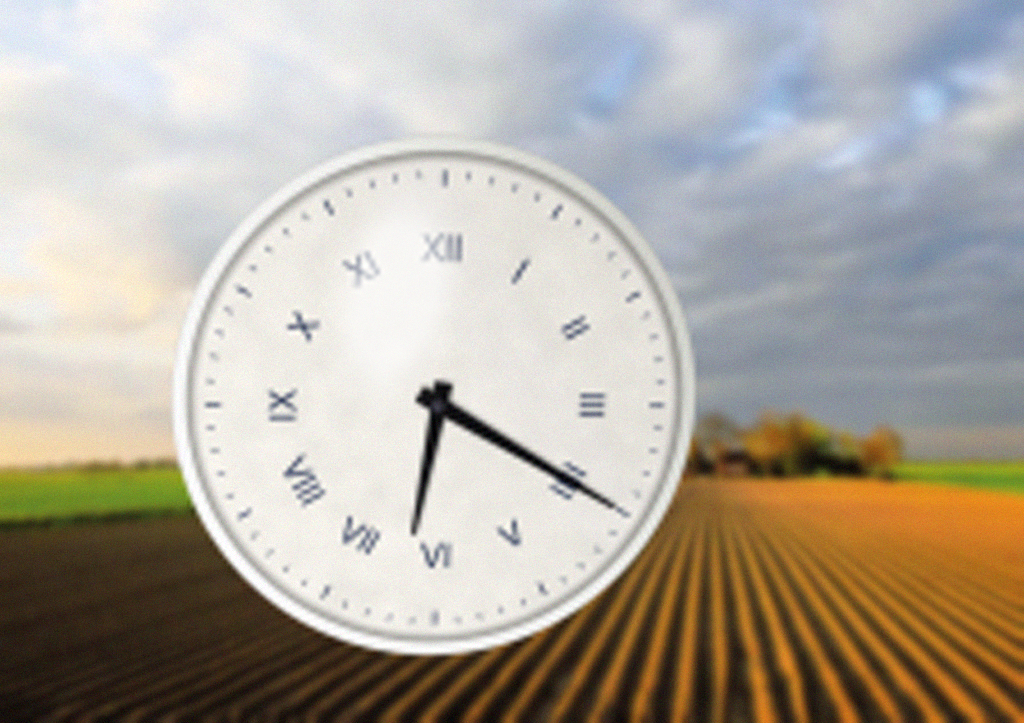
6 h 20 min
